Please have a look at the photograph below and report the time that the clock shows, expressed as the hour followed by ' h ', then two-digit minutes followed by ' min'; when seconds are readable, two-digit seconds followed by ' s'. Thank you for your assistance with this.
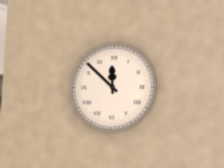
11 h 52 min
